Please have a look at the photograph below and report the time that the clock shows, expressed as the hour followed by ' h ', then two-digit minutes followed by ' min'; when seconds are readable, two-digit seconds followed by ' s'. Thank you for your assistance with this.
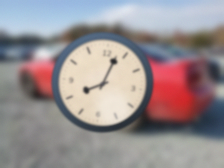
8 h 03 min
